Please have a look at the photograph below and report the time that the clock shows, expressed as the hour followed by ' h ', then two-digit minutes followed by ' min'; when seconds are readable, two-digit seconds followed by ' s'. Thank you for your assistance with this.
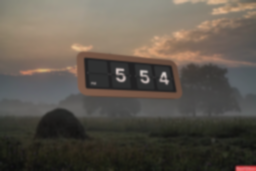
5 h 54 min
